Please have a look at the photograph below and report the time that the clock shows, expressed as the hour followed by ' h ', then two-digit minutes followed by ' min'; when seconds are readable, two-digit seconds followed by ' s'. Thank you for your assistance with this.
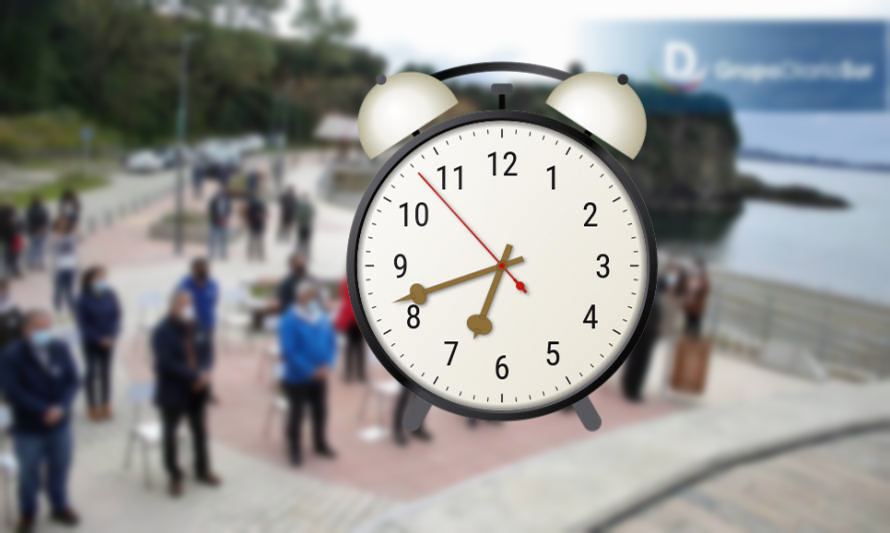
6 h 41 min 53 s
